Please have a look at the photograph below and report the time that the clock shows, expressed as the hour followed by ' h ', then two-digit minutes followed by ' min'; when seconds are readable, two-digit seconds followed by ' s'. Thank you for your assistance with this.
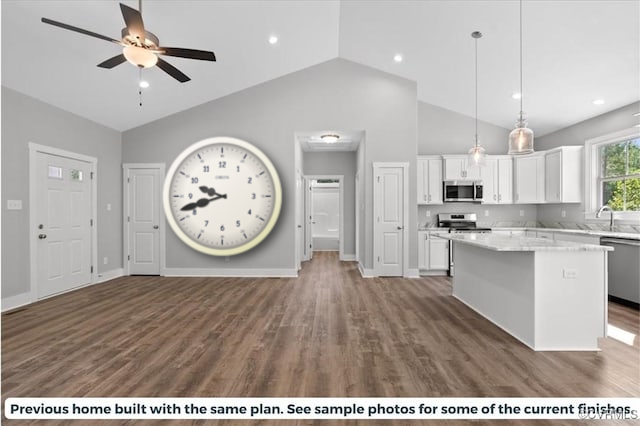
9 h 42 min
